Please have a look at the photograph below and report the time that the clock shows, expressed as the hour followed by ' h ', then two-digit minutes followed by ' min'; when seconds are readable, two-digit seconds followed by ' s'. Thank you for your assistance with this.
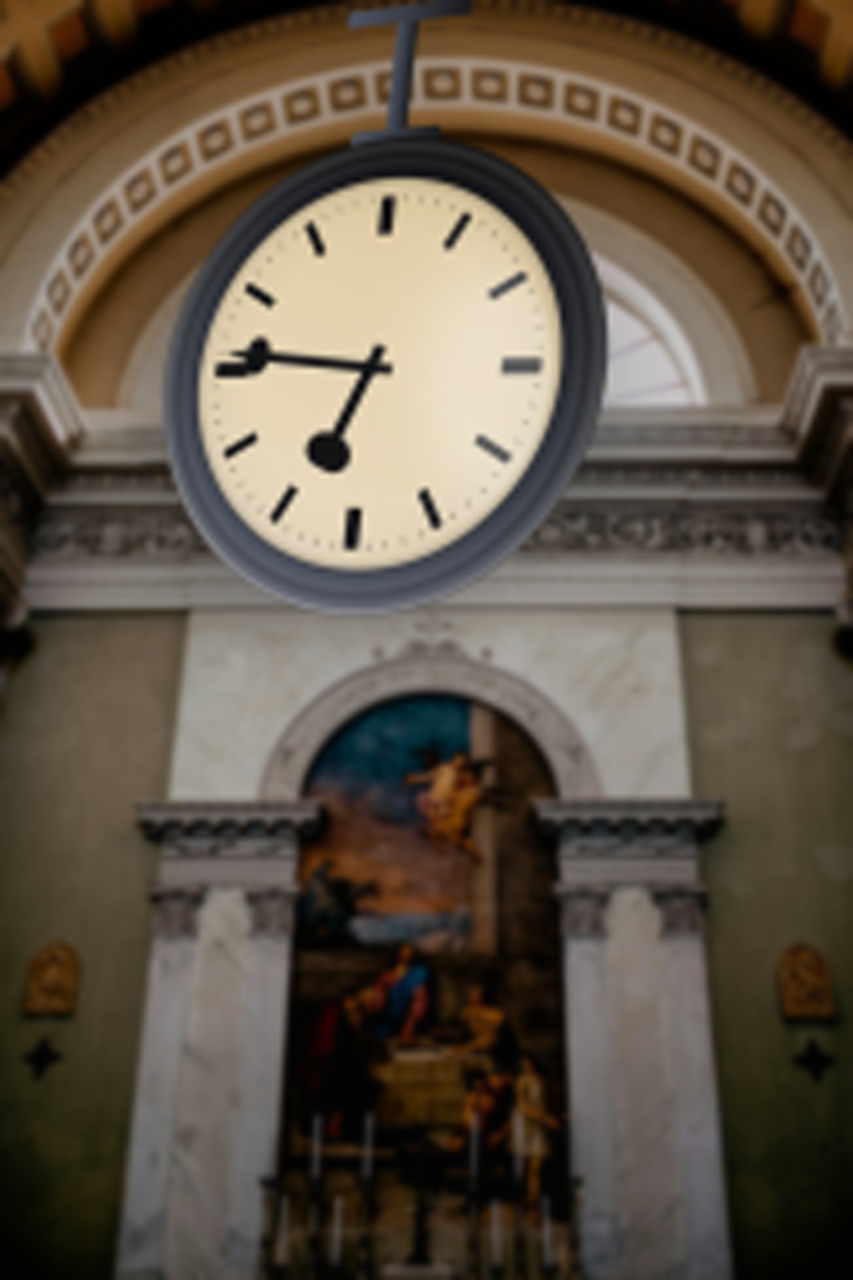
6 h 46 min
